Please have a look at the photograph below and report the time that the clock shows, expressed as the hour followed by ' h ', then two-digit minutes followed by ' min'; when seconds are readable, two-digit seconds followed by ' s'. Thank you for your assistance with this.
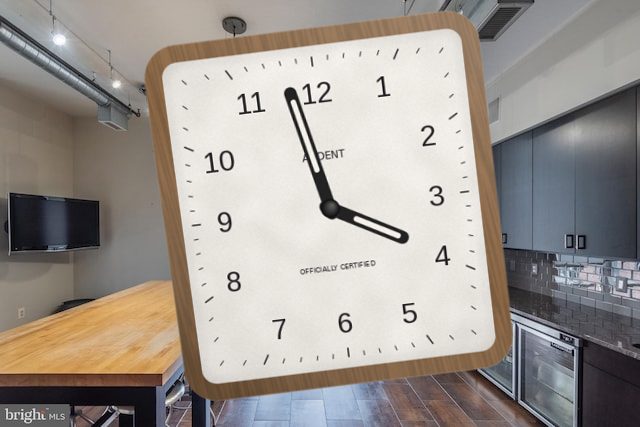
3 h 58 min
